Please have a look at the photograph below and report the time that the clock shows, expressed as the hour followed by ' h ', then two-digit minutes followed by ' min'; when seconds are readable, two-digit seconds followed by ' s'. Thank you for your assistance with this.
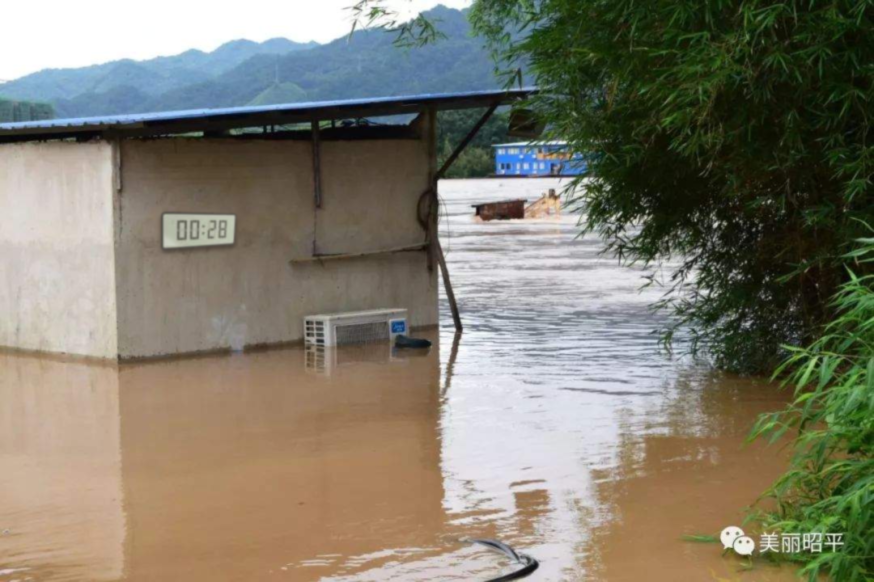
0 h 28 min
